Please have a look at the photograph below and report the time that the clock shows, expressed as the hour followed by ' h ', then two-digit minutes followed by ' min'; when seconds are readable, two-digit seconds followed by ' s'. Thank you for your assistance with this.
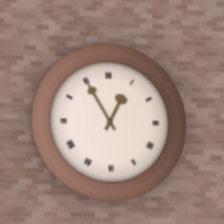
12 h 55 min
